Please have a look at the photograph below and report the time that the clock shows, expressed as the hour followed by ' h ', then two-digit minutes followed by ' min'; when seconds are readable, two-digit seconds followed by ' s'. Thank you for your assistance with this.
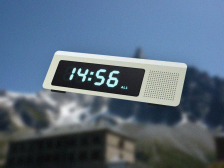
14 h 56 min
